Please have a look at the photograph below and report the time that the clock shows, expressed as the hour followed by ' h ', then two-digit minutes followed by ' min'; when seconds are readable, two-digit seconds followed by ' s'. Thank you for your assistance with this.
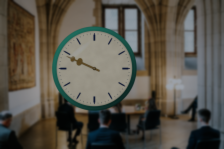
9 h 49 min
